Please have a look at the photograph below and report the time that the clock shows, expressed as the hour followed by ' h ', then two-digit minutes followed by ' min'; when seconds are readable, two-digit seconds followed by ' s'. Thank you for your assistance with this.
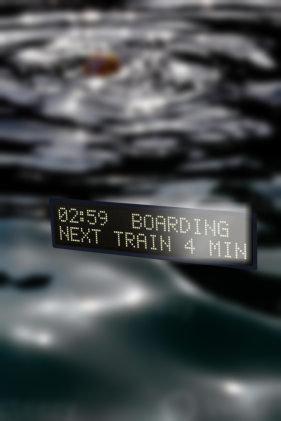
2 h 59 min
